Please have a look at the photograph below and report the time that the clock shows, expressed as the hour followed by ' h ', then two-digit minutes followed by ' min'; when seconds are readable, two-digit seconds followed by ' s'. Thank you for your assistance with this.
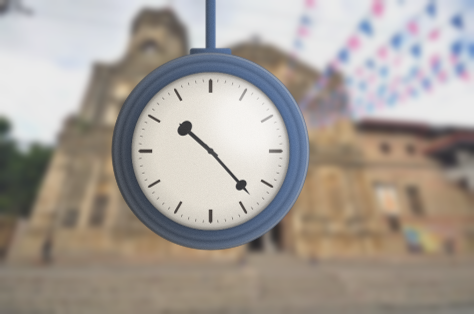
10 h 23 min
